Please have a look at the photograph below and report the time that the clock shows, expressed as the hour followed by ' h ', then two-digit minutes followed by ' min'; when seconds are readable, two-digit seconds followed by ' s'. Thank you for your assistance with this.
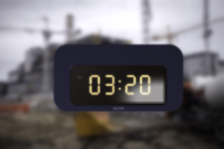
3 h 20 min
